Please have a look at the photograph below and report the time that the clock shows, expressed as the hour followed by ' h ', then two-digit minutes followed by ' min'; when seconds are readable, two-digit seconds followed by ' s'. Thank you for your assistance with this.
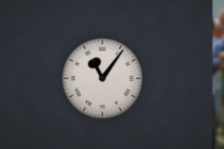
11 h 06 min
